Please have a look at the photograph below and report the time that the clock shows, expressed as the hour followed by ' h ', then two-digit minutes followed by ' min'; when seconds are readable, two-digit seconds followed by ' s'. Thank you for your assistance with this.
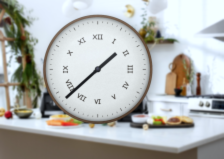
1 h 38 min
